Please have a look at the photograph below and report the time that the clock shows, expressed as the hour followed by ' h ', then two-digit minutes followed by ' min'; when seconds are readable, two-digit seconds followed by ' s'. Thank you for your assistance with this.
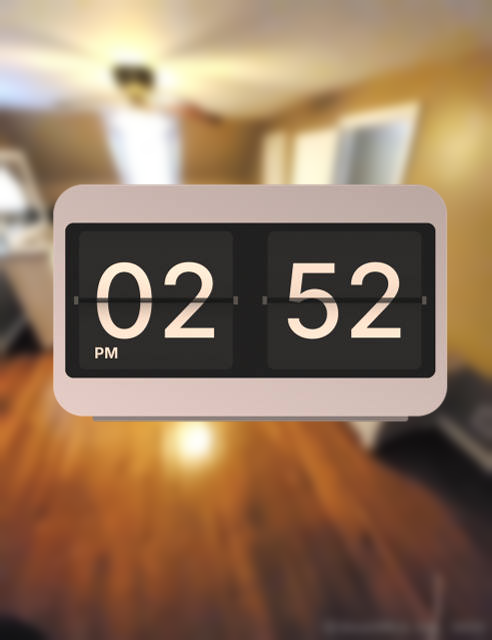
2 h 52 min
